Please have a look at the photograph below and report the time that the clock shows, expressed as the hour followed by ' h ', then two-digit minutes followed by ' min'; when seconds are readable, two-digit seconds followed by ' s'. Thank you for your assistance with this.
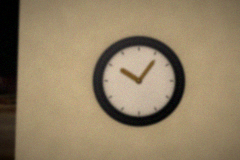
10 h 06 min
